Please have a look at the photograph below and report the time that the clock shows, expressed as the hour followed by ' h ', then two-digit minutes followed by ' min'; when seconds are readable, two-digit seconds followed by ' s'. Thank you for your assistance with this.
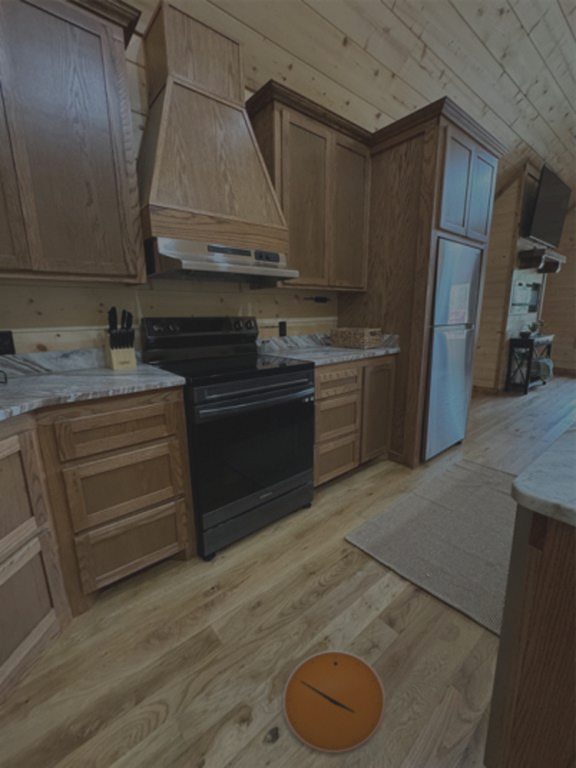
3 h 50 min
